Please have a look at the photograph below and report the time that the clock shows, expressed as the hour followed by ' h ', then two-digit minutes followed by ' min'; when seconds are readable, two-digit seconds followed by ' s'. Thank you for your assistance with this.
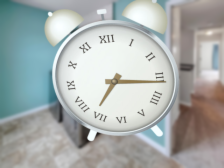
7 h 16 min
